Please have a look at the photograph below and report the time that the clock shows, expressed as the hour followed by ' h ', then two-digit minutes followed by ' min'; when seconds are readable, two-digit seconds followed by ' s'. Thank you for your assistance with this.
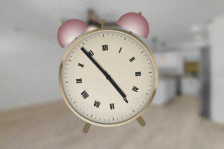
4 h 54 min
